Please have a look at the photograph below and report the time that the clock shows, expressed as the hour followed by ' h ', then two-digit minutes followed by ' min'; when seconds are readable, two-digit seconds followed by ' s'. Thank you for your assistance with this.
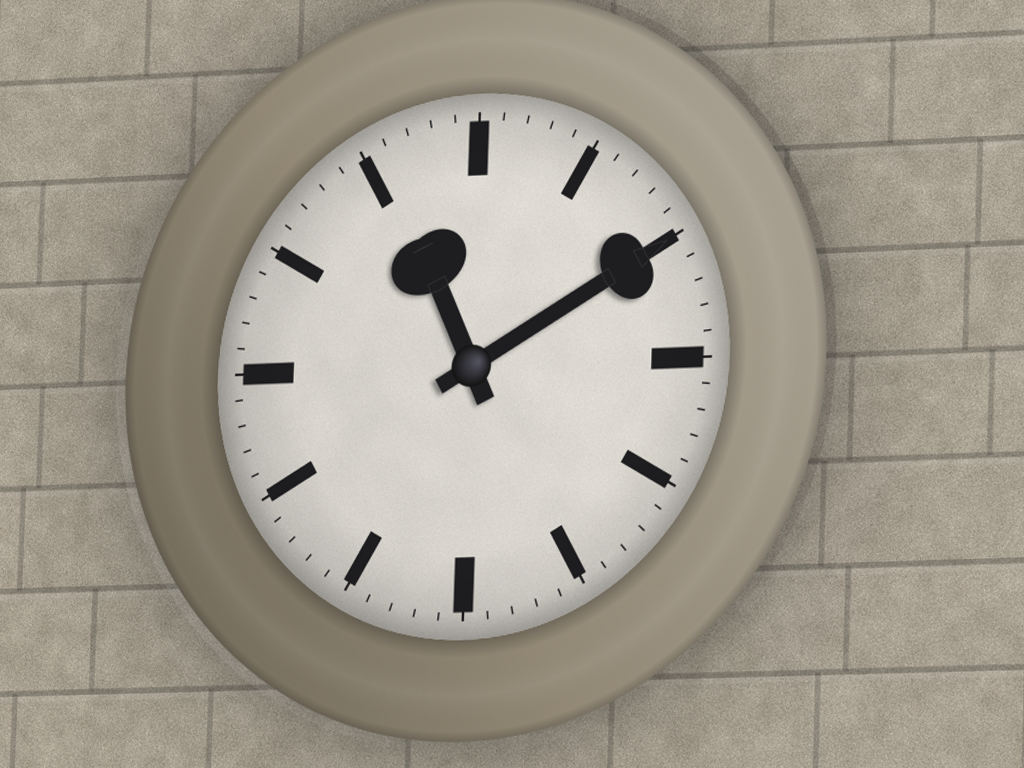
11 h 10 min
